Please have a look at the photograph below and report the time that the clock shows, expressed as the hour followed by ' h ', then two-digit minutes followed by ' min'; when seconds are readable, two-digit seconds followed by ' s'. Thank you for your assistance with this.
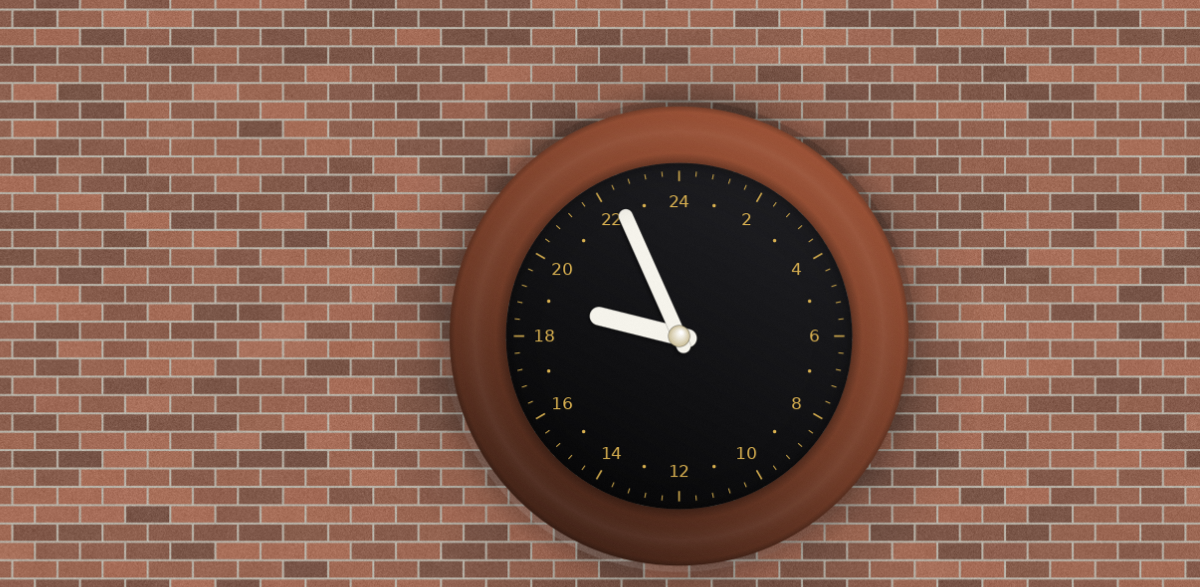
18 h 56 min
